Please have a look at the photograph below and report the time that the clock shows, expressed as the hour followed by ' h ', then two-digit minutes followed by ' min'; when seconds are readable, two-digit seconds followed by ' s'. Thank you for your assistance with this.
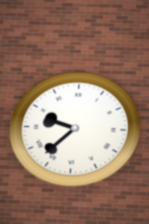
9 h 37 min
